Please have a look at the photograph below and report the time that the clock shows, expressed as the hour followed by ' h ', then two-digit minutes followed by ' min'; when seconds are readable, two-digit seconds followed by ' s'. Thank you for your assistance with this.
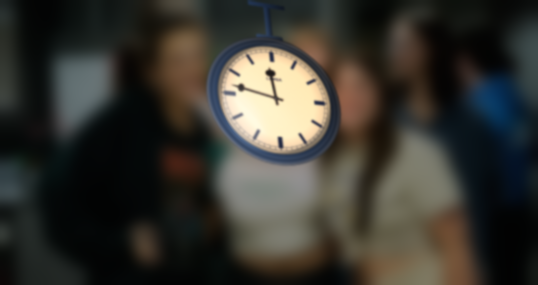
11 h 47 min
